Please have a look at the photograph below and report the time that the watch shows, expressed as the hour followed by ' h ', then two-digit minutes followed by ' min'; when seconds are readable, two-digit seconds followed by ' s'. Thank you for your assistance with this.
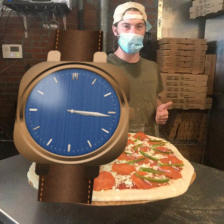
3 h 16 min
